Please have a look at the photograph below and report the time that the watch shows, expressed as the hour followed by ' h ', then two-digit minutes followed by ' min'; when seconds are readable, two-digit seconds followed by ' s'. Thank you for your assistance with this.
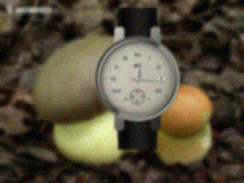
12 h 16 min
